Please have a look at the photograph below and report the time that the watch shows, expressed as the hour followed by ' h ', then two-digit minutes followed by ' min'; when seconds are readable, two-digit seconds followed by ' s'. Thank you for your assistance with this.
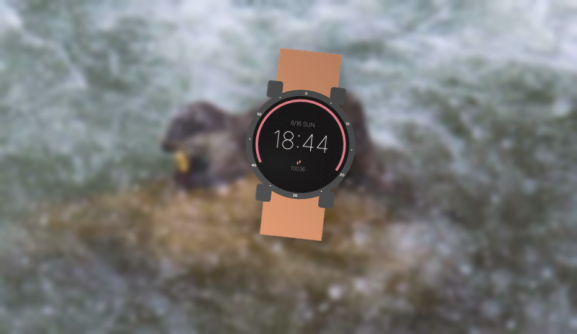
18 h 44 min
